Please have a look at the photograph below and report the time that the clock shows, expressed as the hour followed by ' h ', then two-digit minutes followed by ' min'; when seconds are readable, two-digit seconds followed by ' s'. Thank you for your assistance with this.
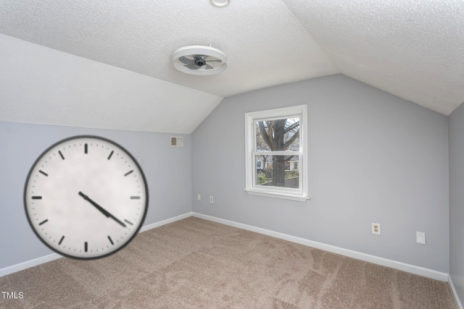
4 h 21 min
